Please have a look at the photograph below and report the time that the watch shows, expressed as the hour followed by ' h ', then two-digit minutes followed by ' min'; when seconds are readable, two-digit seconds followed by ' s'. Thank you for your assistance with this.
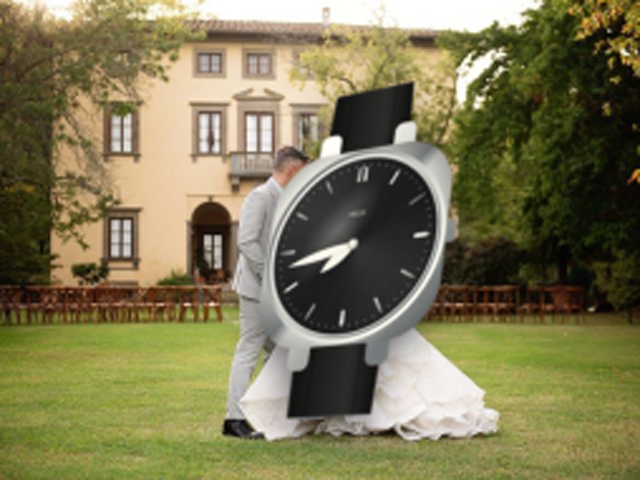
7 h 43 min
